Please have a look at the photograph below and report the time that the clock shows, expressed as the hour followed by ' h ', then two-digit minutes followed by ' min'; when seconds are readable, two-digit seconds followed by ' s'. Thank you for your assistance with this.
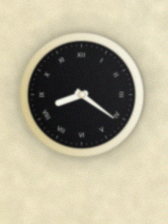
8 h 21 min
